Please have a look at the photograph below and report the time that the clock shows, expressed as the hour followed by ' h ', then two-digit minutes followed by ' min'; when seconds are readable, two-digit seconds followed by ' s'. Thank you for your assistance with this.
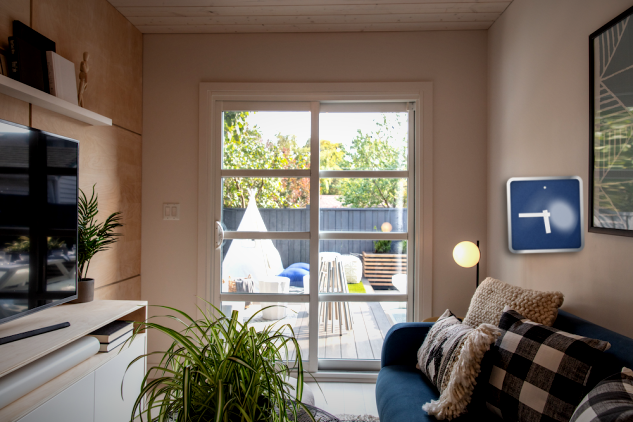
5 h 45 min
